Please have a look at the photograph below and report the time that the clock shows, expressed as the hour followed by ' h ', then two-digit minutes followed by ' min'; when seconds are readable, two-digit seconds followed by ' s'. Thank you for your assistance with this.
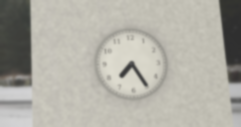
7 h 25 min
